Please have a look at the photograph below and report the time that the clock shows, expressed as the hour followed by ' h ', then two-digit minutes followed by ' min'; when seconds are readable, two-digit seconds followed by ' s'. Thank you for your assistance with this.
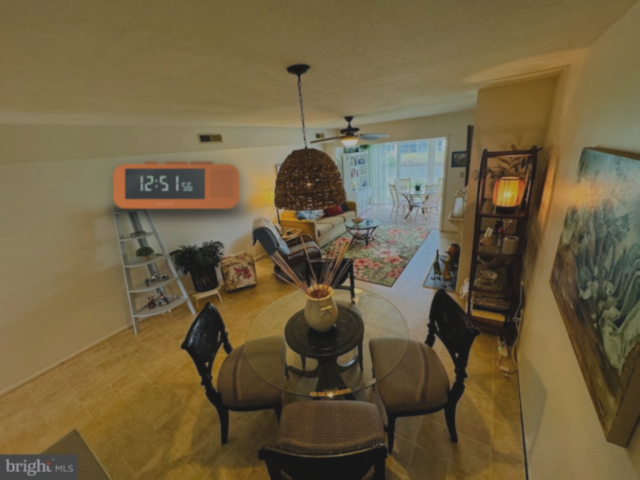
12 h 51 min
